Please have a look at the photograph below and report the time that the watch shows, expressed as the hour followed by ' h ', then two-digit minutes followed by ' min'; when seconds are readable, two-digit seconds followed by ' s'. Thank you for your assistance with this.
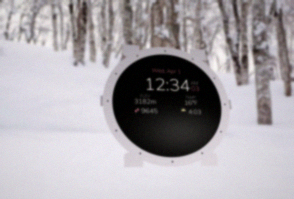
12 h 34 min
